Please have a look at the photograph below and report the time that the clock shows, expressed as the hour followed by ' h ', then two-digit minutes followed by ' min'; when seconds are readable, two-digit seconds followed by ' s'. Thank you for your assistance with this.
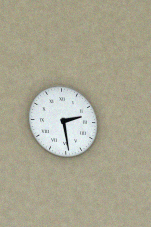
2 h 29 min
